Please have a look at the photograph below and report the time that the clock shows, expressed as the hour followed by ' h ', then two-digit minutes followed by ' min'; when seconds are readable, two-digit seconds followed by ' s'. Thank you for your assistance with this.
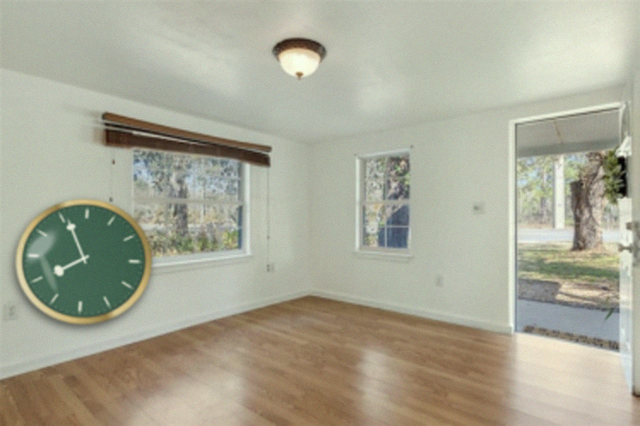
7 h 56 min
